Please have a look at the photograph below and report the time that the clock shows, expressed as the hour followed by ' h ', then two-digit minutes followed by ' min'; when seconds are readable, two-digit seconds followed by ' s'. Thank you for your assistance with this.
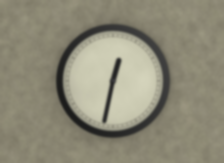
12 h 32 min
